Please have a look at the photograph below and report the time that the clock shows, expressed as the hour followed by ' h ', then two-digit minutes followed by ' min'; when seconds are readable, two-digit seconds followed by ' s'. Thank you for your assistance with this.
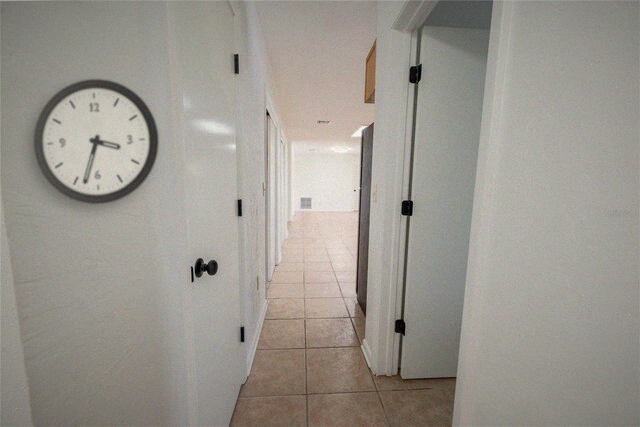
3 h 33 min
